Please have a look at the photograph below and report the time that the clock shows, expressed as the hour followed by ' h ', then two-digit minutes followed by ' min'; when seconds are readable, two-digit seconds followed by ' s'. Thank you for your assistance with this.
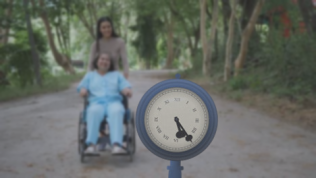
5 h 24 min
